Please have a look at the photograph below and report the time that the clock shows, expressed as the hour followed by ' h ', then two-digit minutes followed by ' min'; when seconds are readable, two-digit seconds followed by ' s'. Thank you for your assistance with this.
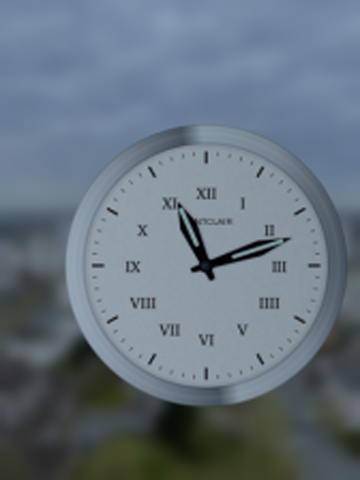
11 h 12 min
